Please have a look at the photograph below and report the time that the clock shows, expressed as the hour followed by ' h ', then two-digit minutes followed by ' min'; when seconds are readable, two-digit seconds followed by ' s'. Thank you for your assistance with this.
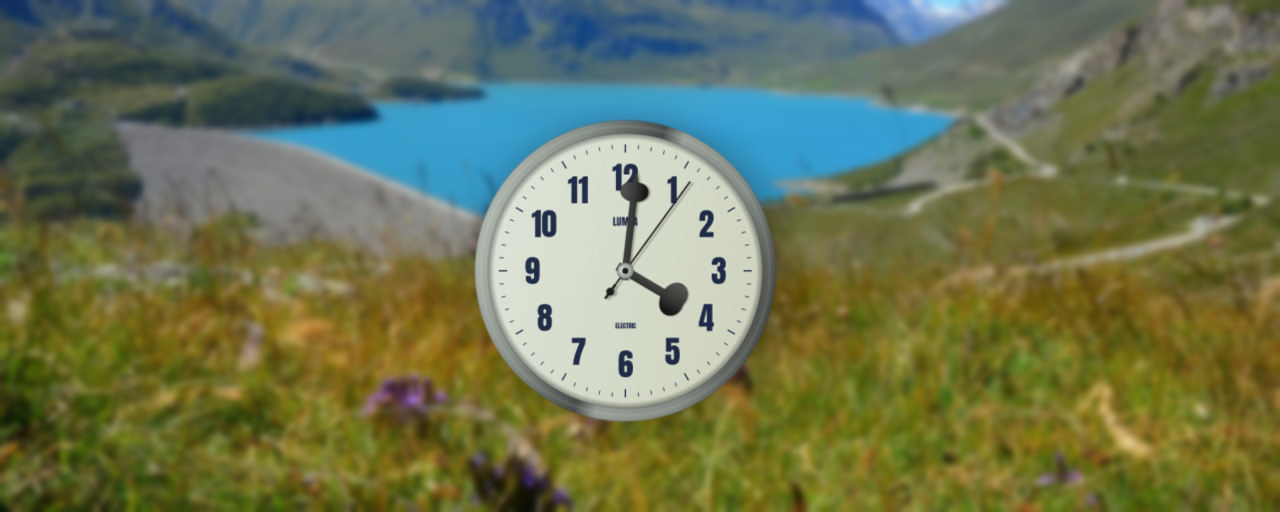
4 h 01 min 06 s
